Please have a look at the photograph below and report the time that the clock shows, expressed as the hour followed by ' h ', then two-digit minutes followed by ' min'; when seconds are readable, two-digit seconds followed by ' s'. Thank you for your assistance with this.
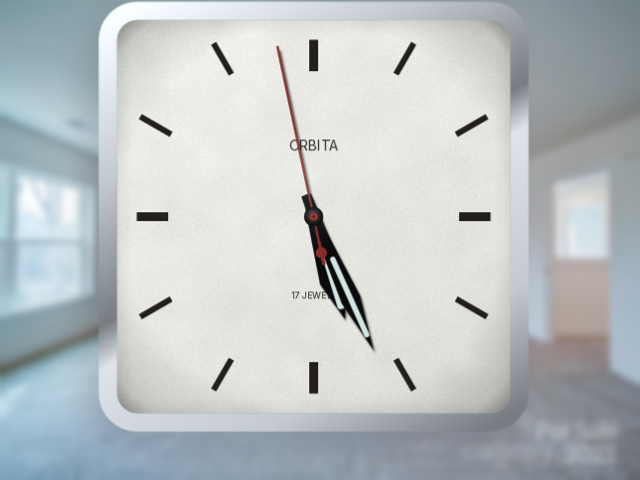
5 h 25 min 58 s
